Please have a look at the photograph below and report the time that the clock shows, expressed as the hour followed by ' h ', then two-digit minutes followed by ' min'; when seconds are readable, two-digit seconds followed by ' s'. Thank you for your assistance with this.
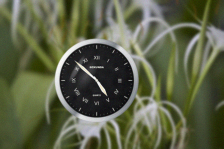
4 h 52 min
